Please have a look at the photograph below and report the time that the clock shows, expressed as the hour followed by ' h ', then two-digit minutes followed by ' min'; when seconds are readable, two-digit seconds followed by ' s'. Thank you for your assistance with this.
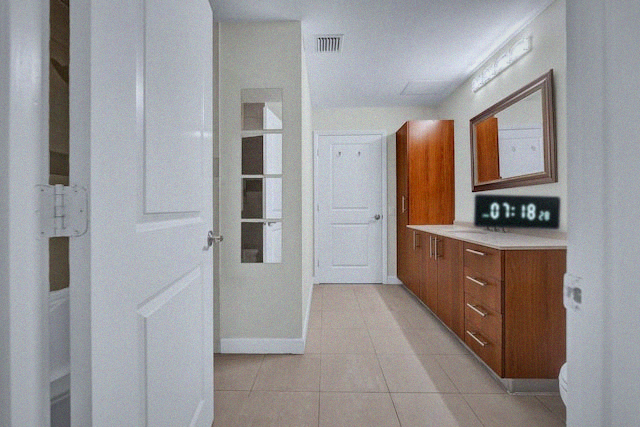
7 h 18 min
